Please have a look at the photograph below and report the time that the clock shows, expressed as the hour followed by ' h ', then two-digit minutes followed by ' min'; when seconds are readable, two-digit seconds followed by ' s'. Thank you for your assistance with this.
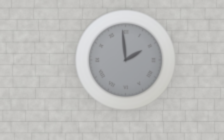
1 h 59 min
